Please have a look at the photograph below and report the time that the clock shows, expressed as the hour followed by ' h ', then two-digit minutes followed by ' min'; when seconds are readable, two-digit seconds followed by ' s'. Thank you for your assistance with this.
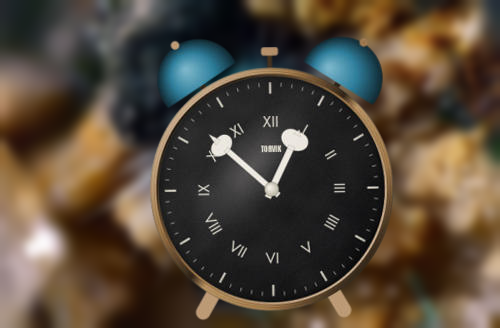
12 h 52 min
